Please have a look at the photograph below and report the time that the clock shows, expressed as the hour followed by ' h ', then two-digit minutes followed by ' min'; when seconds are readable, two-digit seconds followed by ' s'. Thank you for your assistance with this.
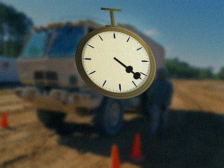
4 h 22 min
